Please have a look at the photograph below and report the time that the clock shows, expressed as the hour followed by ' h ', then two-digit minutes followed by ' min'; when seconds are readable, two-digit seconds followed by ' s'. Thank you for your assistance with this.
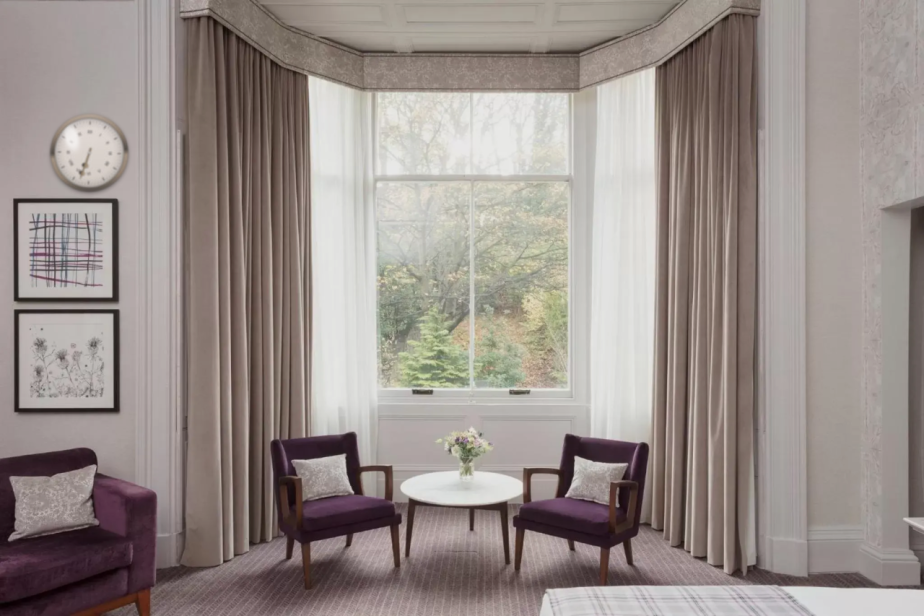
6 h 33 min
